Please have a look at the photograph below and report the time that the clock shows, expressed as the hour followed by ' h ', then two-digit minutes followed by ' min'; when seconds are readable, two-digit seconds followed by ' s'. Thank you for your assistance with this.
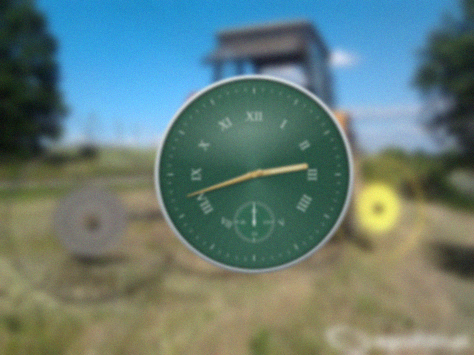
2 h 42 min
